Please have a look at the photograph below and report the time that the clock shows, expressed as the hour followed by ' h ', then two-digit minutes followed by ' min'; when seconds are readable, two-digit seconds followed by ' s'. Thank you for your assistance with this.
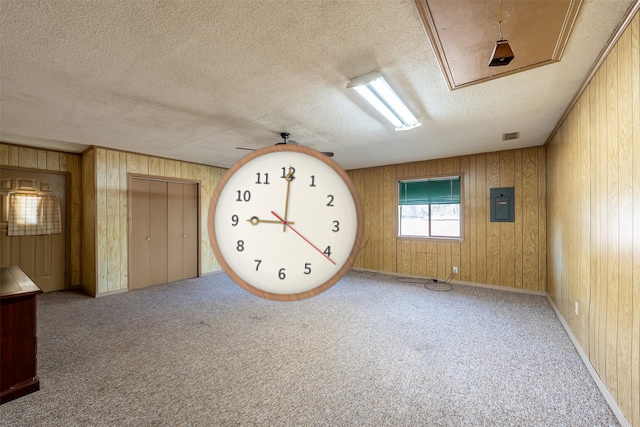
9 h 00 min 21 s
